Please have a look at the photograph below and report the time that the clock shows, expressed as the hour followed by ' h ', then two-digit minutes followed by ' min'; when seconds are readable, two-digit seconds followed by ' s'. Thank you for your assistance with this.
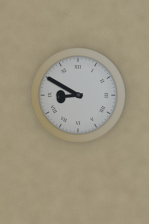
8 h 50 min
